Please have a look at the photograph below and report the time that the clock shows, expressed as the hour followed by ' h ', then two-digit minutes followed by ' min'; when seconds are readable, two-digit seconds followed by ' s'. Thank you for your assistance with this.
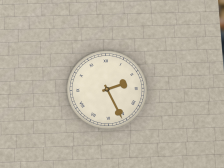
2 h 26 min
